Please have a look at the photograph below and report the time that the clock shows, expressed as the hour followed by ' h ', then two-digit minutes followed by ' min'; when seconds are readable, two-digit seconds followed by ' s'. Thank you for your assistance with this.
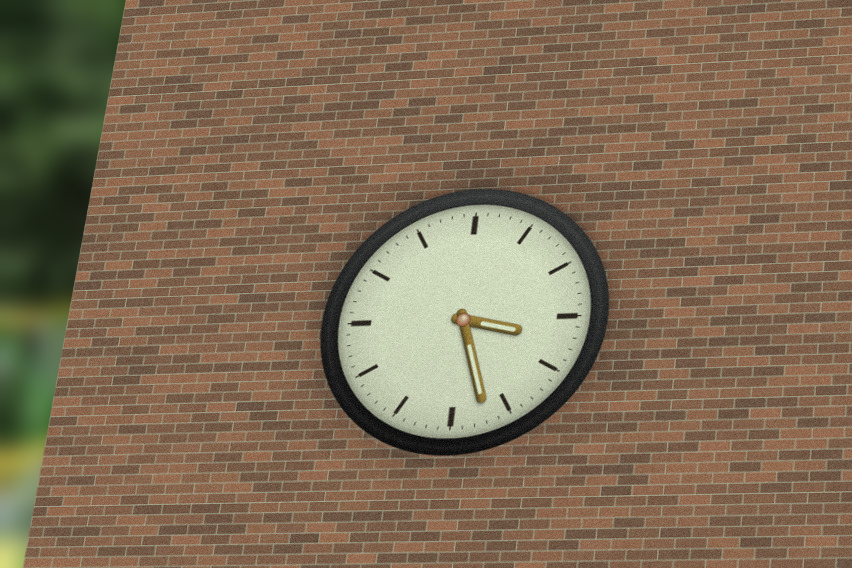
3 h 27 min
